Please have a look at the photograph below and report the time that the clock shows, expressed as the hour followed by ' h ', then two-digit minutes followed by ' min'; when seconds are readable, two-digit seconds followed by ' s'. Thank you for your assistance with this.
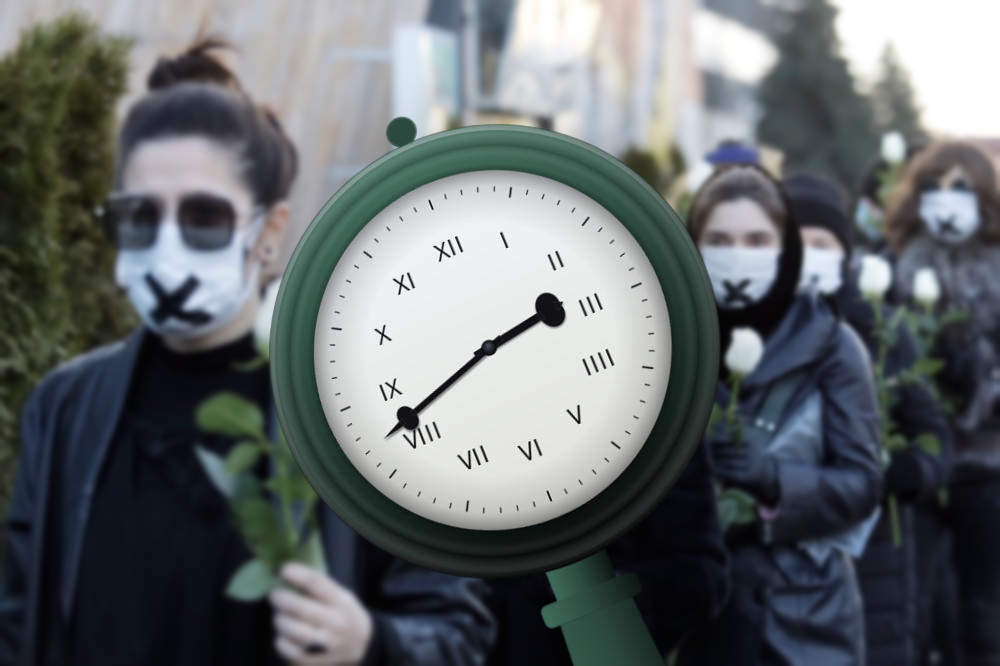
2 h 42 min
